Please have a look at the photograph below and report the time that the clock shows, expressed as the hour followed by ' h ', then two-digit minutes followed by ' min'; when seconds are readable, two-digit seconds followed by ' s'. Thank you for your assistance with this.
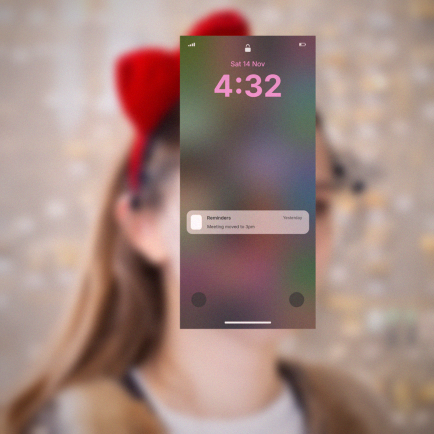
4 h 32 min
